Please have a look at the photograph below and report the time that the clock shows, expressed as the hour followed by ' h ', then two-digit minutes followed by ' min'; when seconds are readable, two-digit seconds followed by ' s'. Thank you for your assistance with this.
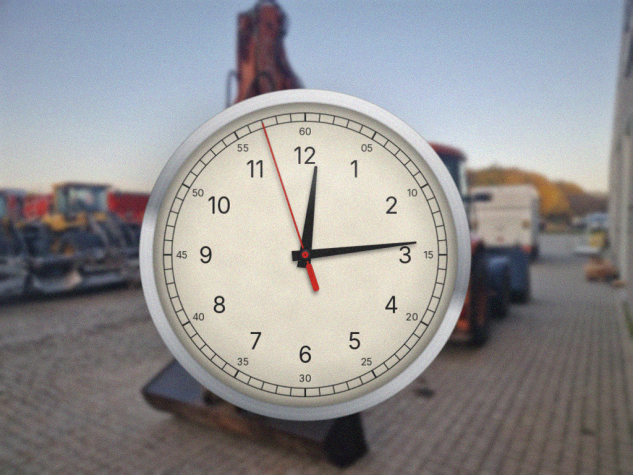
12 h 13 min 57 s
